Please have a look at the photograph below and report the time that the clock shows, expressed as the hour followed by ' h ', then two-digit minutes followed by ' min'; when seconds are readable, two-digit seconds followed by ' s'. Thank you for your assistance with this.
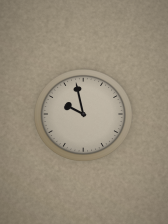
9 h 58 min
